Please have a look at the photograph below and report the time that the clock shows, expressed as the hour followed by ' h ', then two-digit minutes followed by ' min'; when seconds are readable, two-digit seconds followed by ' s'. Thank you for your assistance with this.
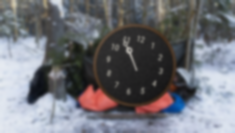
10 h 54 min
